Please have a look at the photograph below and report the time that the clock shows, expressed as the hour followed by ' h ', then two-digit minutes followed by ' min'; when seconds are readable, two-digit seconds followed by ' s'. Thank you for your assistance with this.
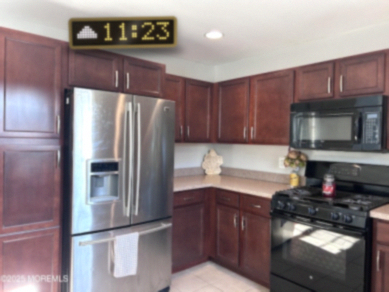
11 h 23 min
